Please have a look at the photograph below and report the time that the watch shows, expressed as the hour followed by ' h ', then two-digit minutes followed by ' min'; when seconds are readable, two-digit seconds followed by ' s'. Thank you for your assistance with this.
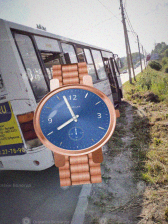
7 h 57 min
